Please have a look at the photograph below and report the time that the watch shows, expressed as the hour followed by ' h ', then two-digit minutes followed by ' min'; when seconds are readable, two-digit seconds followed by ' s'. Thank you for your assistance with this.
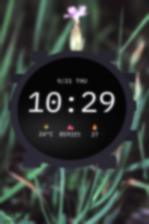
10 h 29 min
